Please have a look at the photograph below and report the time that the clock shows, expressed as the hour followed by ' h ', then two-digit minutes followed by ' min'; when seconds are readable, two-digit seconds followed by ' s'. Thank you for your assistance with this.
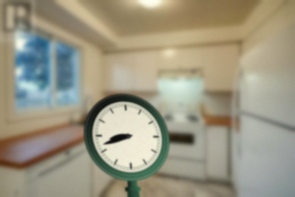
8 h 42 min
